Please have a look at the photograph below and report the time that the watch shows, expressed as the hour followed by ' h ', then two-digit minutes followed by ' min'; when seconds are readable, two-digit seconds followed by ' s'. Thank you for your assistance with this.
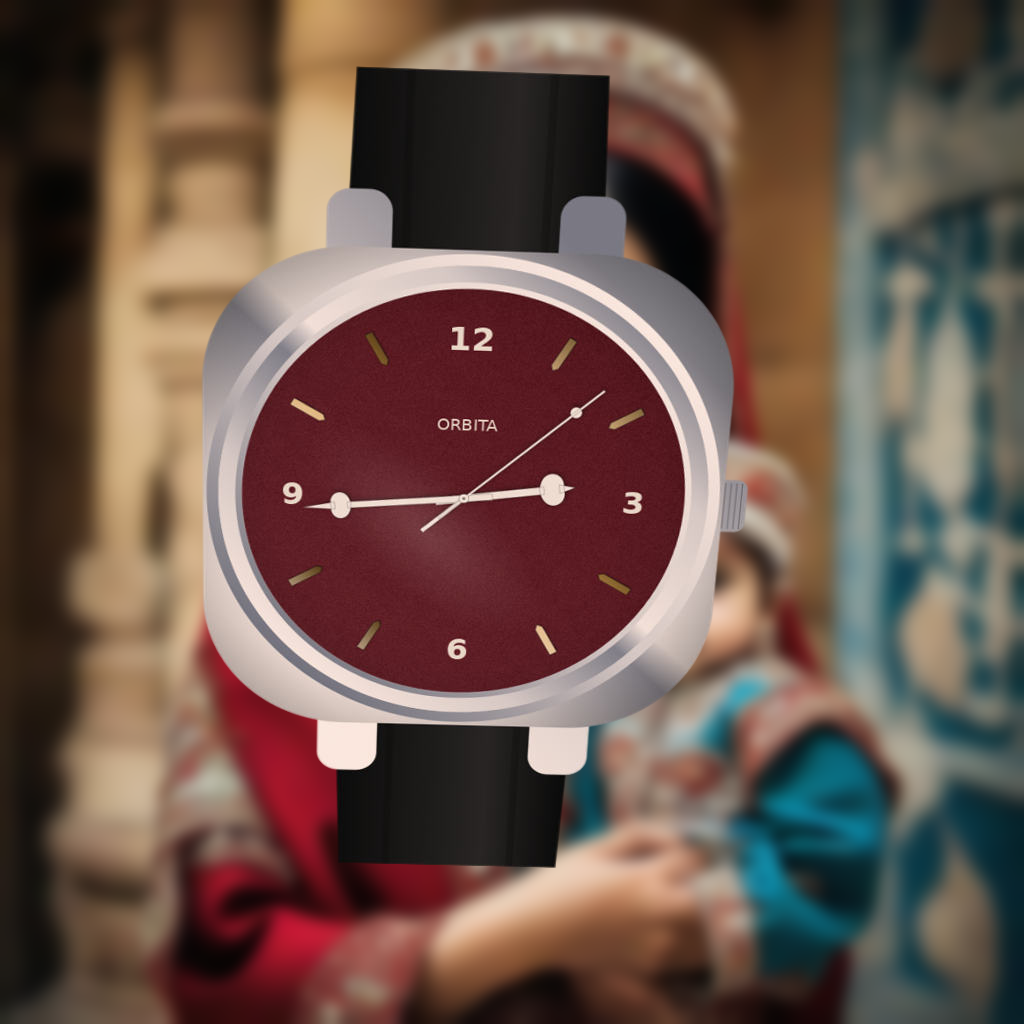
2 h 44 min 08 s
